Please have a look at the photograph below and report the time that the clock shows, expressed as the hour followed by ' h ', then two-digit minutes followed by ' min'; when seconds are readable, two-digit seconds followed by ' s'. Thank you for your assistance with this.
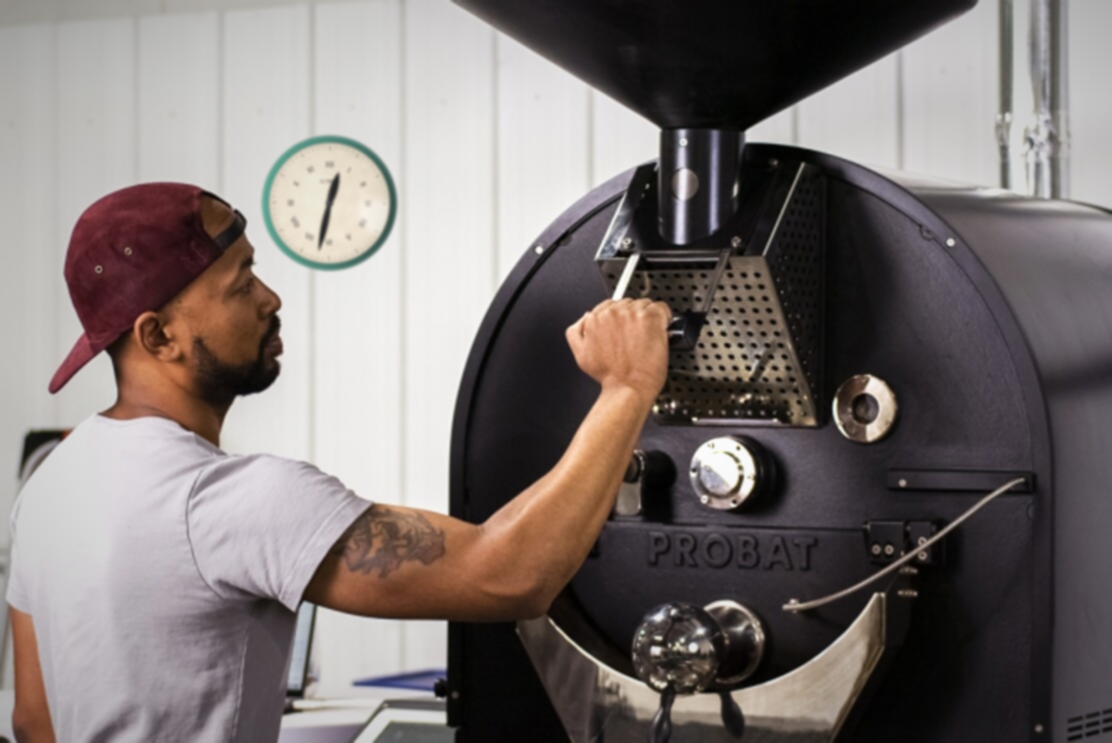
12 h 32 min
